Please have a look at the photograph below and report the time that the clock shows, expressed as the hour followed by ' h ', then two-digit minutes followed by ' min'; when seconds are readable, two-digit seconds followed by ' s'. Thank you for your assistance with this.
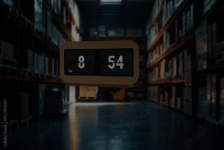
8 h 54 min
